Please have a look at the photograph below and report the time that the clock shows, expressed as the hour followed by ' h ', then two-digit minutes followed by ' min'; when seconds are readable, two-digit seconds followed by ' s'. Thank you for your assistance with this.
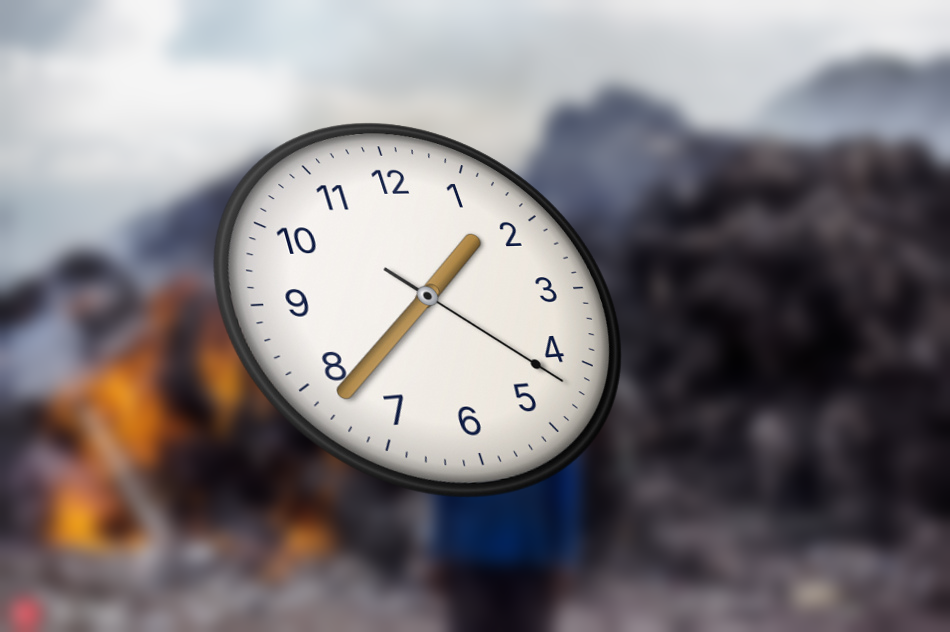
1 h 38 min 22 s
